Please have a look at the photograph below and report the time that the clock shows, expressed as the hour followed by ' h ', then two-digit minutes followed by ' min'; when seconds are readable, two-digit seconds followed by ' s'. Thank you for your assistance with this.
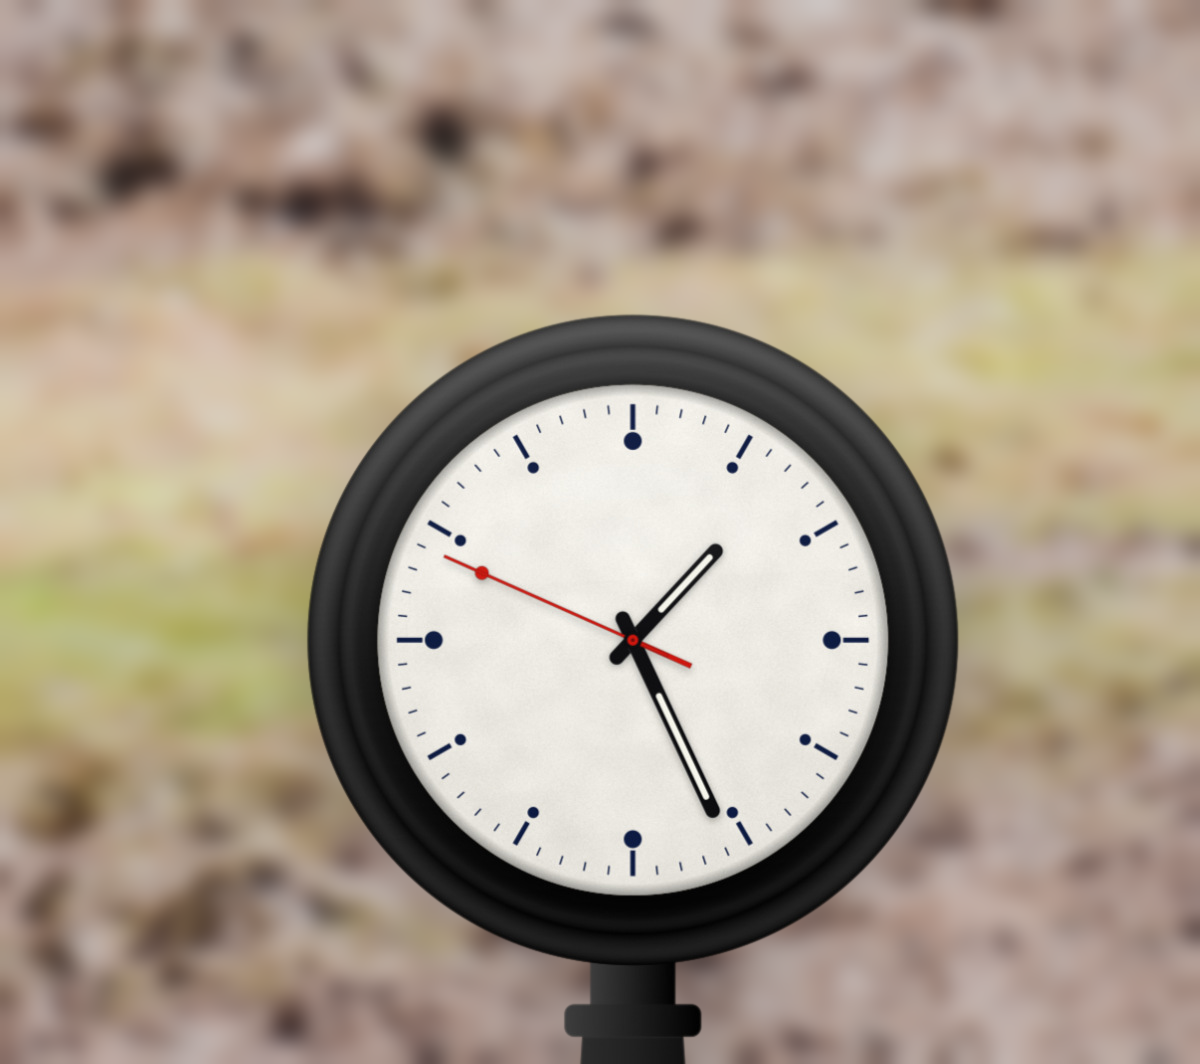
1 h 25 min 49 s
